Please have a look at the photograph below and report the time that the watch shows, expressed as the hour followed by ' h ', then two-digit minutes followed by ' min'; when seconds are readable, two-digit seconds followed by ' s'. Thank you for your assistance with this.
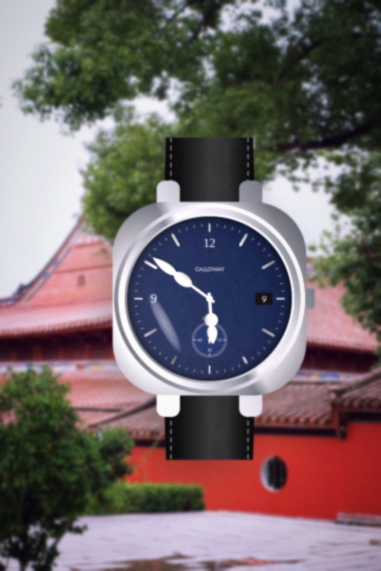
5 h 51 min
